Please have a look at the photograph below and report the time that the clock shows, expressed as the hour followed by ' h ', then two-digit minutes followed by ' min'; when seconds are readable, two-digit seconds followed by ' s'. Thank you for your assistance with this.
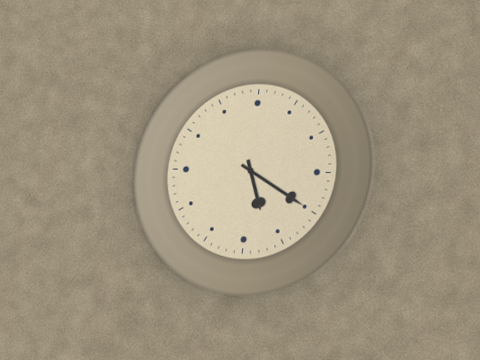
5 h 20 min
